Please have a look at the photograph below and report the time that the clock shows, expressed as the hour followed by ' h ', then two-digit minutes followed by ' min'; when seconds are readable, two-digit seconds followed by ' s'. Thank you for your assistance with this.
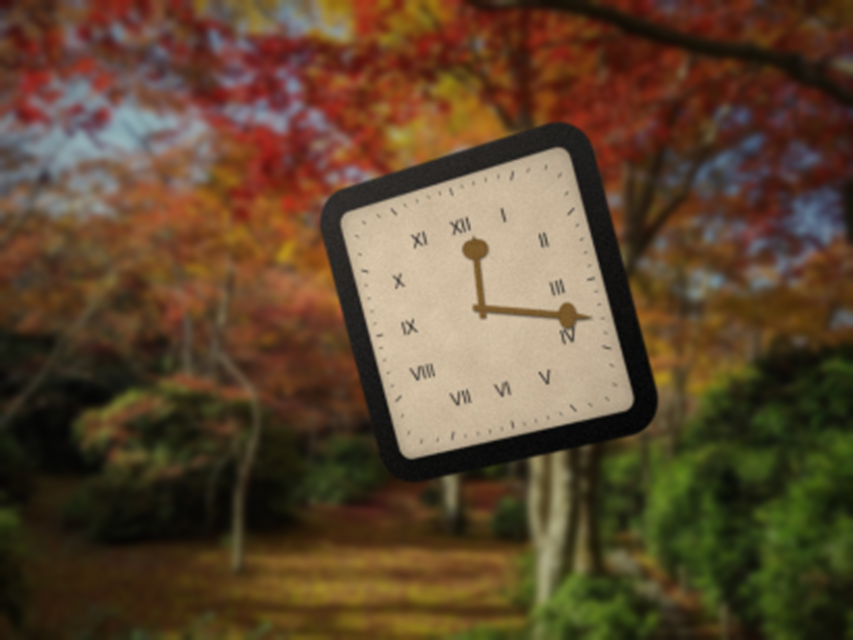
12 h 18 min
